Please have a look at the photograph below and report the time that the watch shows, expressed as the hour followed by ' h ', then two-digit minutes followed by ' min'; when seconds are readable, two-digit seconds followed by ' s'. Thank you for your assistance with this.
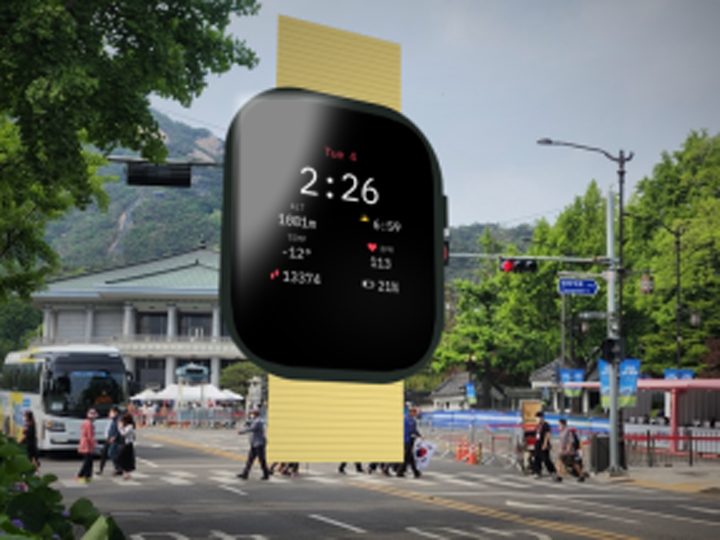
2 h 26 min
